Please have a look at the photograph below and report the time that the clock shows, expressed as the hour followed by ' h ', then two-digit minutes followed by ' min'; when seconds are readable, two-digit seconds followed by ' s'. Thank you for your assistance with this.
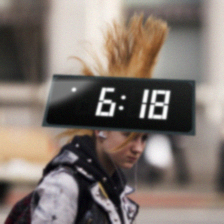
6 h 18 min
